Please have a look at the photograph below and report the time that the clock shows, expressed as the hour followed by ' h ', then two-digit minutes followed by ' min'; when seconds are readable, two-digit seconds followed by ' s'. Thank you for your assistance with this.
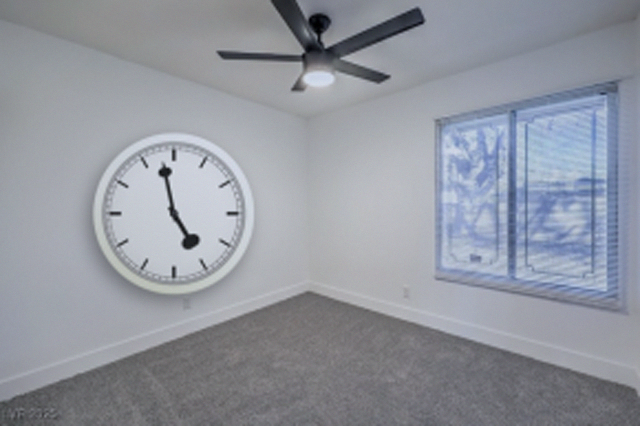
4 h 58 min
